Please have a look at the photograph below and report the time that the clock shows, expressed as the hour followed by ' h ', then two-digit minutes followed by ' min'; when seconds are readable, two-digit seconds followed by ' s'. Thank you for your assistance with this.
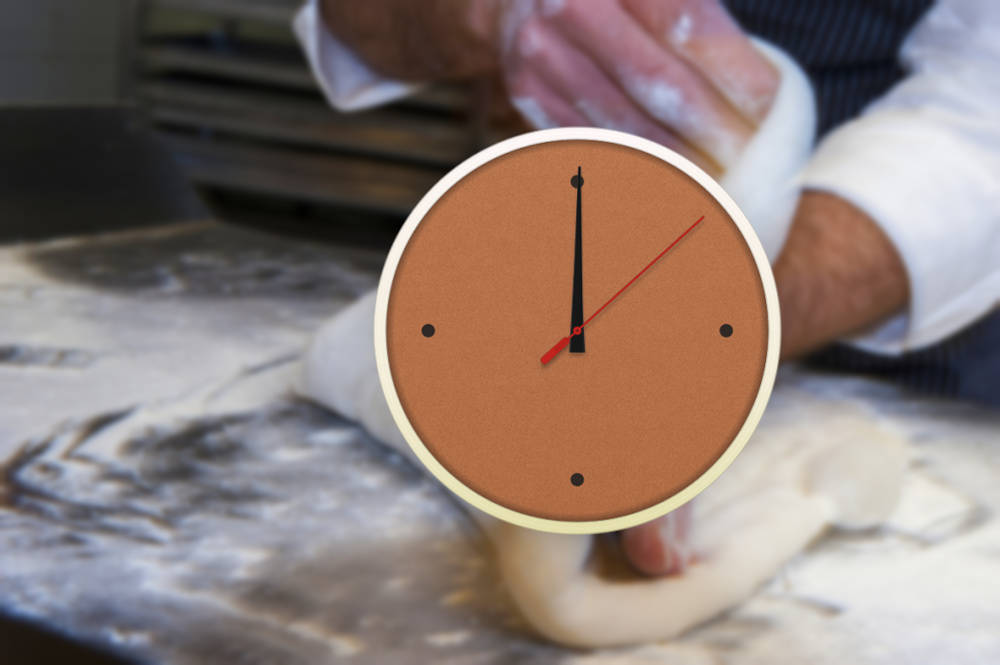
12 h 00 min 08 s
